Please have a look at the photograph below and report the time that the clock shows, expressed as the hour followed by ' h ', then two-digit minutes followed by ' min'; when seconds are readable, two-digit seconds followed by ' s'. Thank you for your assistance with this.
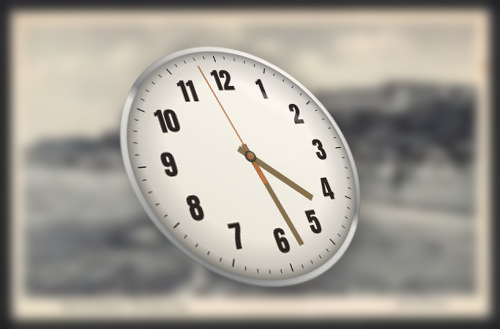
4 h 27 min 58 s
